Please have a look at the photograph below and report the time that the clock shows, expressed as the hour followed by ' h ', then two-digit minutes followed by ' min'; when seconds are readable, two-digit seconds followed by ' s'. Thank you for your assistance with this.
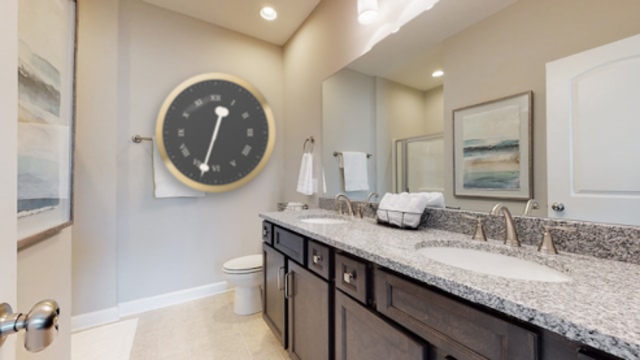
12 h 33 min
